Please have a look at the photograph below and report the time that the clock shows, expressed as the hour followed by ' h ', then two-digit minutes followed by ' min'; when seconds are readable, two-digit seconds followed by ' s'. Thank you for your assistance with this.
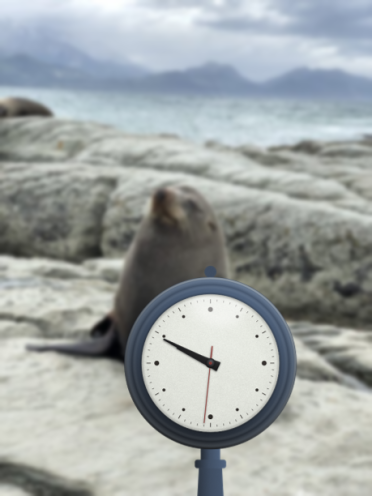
9 h 49 min 31 s
